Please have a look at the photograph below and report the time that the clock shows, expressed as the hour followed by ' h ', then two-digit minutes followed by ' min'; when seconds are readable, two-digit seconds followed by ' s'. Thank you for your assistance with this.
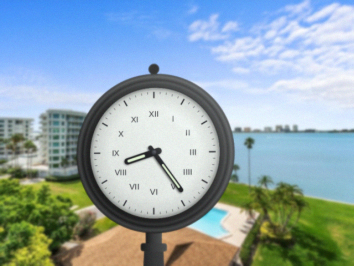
8 h 24 min
